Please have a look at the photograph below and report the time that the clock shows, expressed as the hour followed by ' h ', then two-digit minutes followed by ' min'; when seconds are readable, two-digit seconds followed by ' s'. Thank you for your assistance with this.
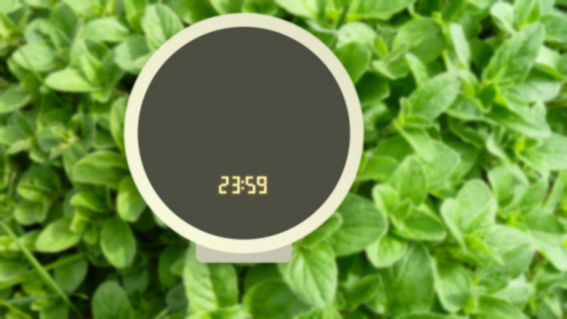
23 h 59 min
